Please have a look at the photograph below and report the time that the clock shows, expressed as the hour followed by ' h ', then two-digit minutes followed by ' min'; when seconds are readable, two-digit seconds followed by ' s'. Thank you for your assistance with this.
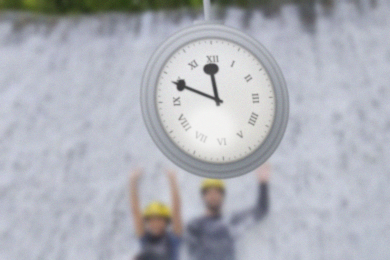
11 h 49 min
